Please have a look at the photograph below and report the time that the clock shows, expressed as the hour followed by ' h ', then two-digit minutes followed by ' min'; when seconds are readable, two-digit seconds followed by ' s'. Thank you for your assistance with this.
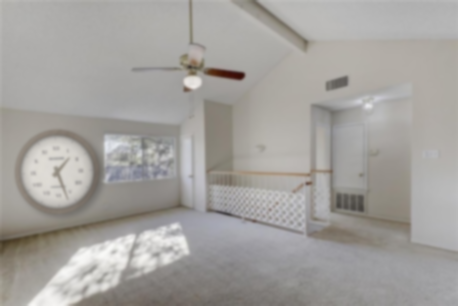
1 h 27 min
